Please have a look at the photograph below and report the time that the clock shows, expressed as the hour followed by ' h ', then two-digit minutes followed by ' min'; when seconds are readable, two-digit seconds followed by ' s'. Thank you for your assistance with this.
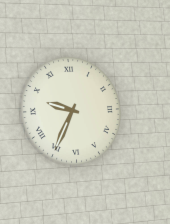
9 h 35 min
